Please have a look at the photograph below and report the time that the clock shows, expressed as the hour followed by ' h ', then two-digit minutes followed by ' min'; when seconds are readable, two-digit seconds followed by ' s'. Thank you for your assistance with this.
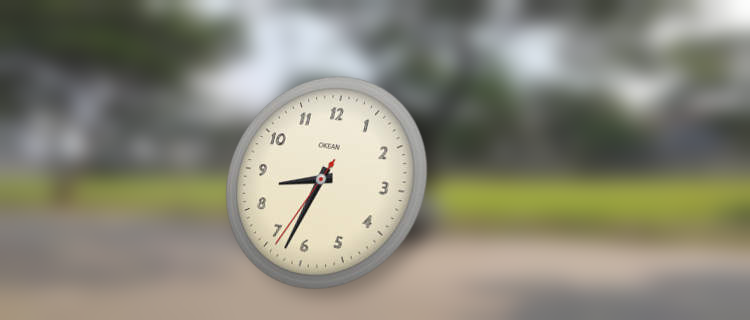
8 h 32 min 34 s
